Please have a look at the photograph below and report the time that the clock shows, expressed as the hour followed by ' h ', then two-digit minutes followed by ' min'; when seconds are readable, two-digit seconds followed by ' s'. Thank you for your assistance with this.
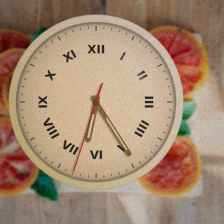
6 h 24 min 33 s
